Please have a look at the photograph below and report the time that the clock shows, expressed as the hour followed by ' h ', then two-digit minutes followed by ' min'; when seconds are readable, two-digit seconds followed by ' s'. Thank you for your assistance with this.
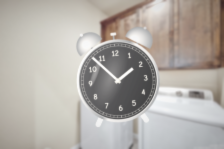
1 h 53 min
